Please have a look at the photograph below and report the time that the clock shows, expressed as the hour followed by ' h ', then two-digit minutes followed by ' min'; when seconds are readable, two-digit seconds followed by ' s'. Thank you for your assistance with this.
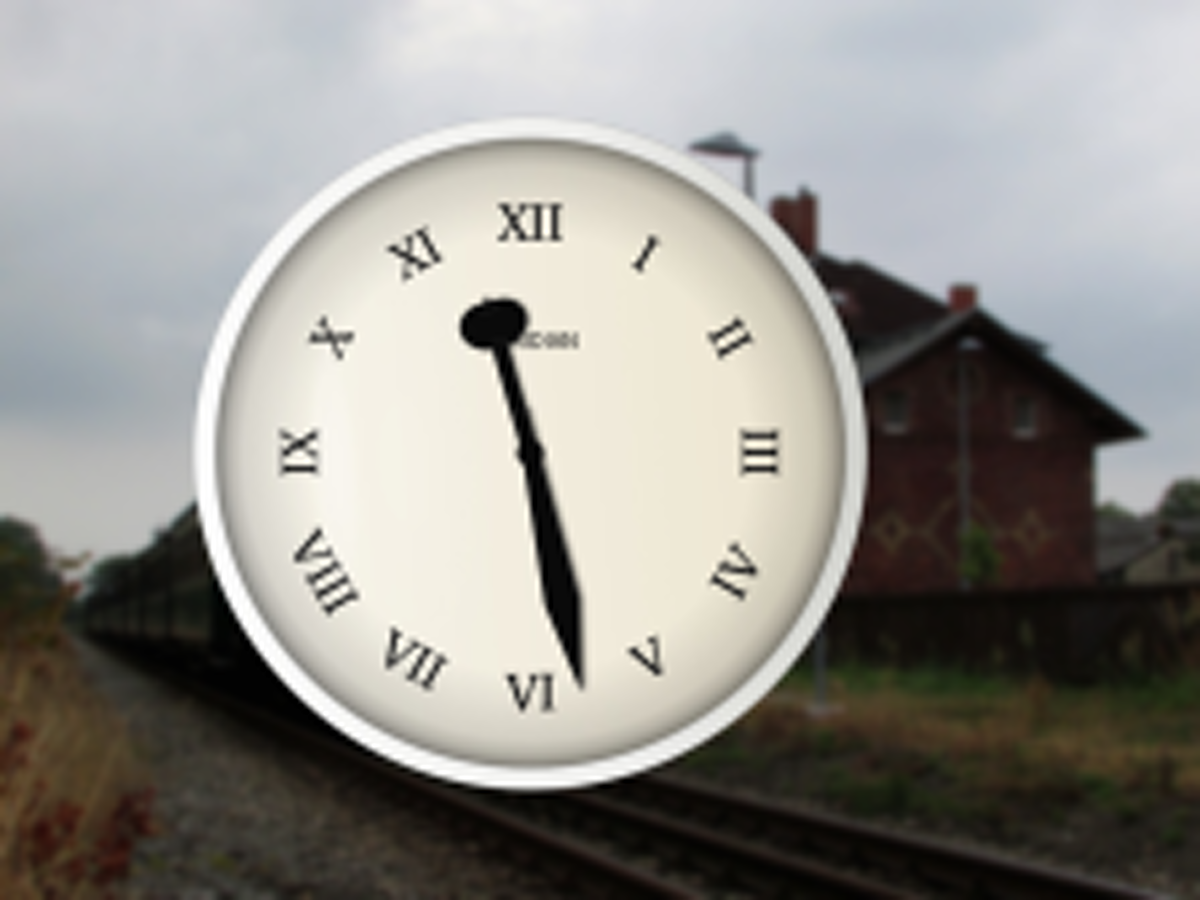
11 h 28 min
